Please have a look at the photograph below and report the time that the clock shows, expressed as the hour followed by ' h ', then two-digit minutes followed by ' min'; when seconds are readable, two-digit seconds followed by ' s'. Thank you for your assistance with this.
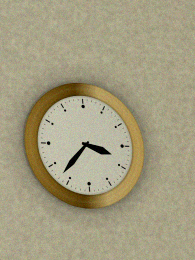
3 h 37 min
